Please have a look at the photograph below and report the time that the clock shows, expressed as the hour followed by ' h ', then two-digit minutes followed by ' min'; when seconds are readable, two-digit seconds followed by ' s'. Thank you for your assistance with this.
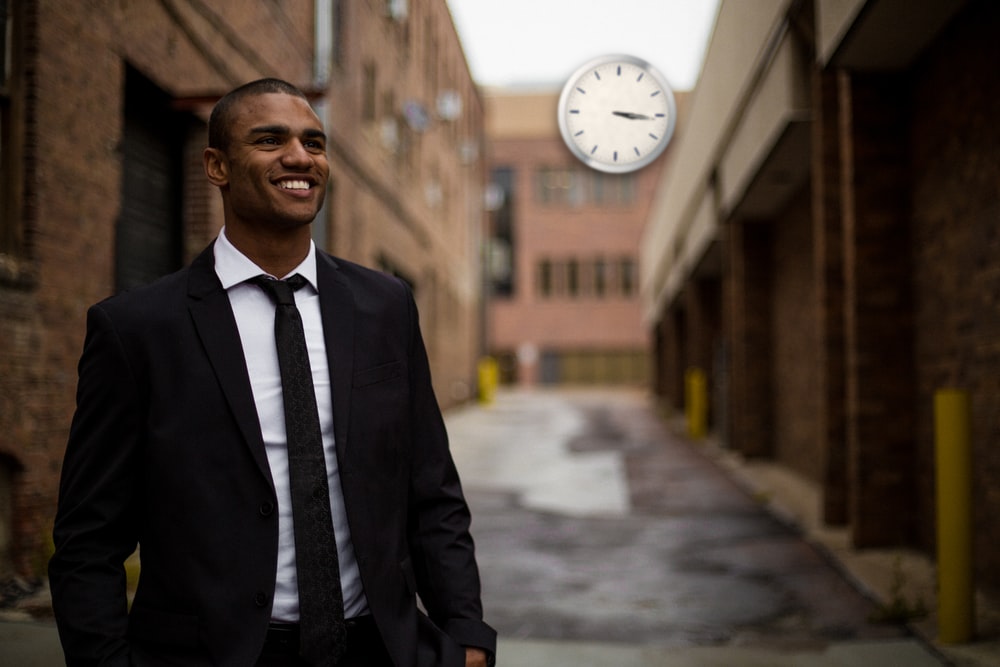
3 h 16 min
